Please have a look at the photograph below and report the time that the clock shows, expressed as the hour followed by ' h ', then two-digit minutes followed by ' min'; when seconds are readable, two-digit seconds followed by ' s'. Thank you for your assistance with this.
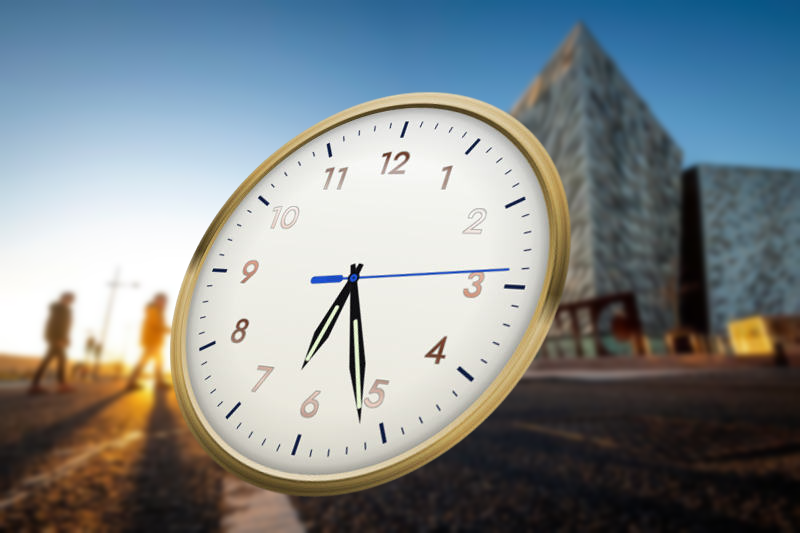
6 h 26 min 14 s
